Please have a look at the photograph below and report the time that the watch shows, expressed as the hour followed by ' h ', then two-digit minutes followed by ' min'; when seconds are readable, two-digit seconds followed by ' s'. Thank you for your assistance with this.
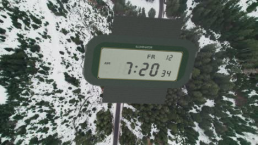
7 h 20 min 34 s
